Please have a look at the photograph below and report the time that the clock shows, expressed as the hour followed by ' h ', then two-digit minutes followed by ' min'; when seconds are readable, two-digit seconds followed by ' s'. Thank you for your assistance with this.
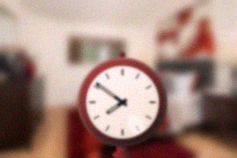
7 h 51 min
